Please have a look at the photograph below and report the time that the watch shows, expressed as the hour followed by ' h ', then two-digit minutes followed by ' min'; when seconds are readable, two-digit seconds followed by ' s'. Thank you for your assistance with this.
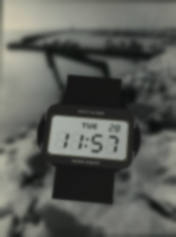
11 h 57 min
